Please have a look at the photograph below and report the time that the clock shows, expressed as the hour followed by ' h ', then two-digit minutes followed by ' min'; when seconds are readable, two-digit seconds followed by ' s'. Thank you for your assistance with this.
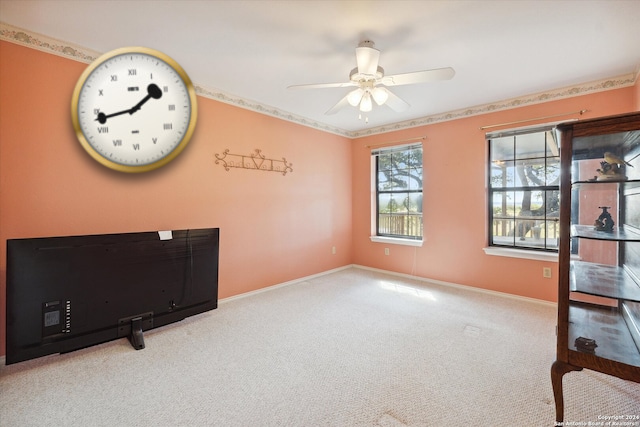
1 h 43 min
